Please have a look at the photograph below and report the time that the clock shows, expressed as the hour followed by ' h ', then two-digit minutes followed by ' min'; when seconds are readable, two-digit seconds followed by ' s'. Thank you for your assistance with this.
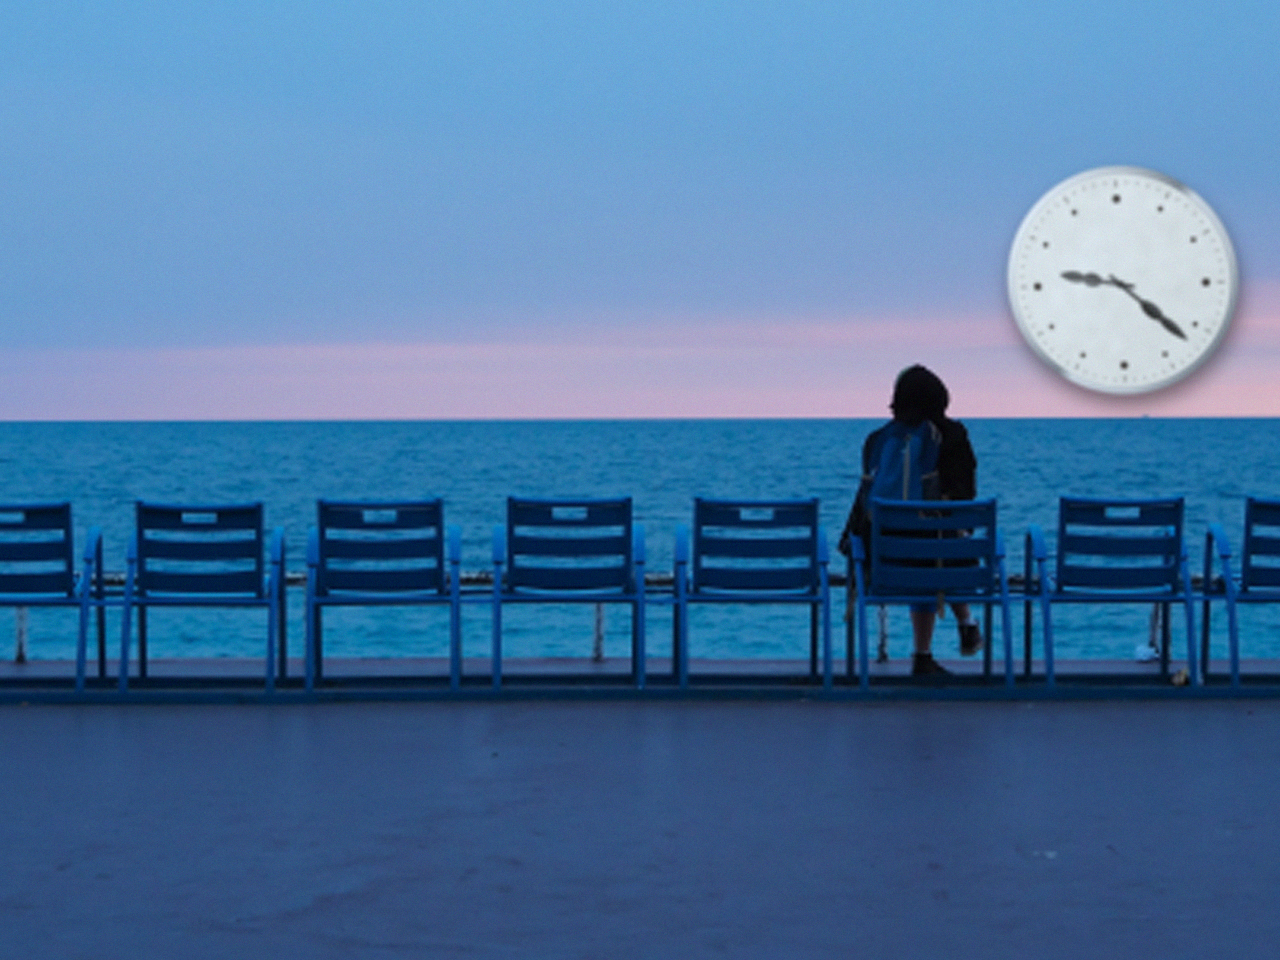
9 h 22 min
